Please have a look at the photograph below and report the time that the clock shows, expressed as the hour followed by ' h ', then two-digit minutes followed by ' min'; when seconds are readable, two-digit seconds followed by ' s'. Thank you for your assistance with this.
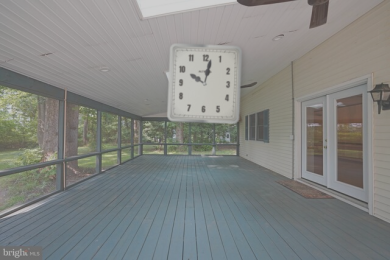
10 h 02 min
